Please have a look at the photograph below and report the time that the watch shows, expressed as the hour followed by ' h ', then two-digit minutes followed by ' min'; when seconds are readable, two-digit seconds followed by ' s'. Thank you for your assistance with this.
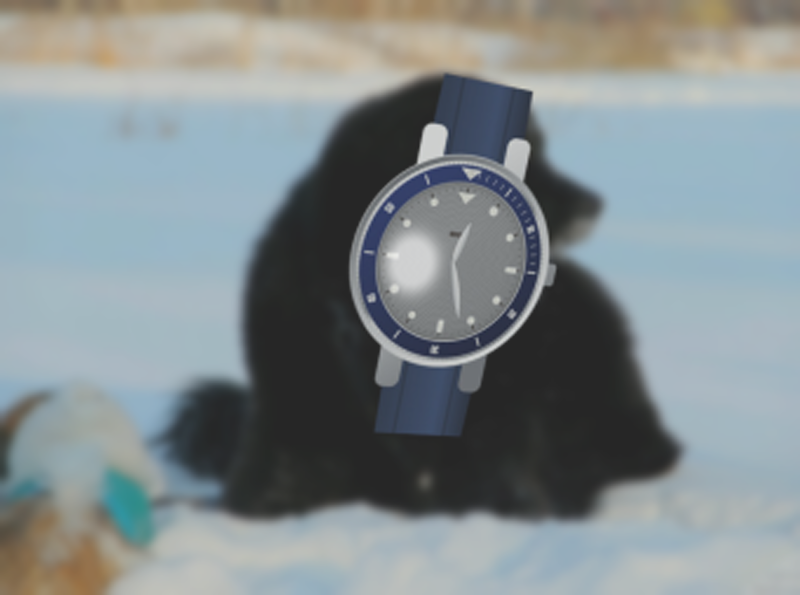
12 h 27 min
